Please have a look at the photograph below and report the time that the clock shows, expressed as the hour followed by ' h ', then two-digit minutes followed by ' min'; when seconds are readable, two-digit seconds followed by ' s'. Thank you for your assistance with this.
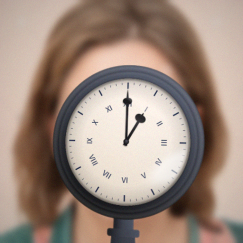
1 h 00 min
